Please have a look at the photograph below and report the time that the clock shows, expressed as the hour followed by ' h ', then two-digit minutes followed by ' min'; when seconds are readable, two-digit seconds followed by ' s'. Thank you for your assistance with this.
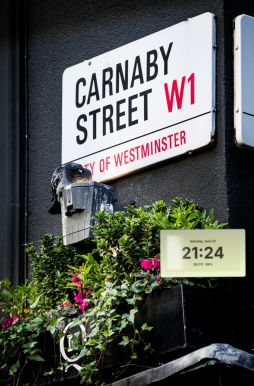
21 h 24 min
